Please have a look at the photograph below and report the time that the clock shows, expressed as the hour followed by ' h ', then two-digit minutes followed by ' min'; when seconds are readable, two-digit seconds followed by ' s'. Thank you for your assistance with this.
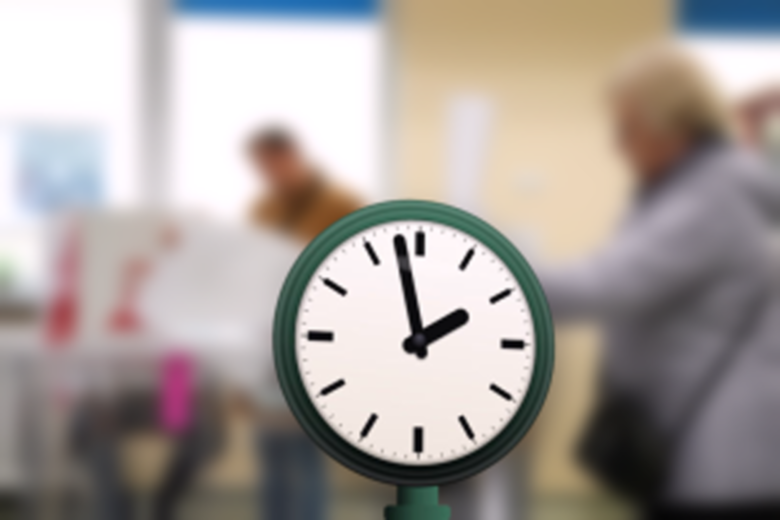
1 h 58 min
